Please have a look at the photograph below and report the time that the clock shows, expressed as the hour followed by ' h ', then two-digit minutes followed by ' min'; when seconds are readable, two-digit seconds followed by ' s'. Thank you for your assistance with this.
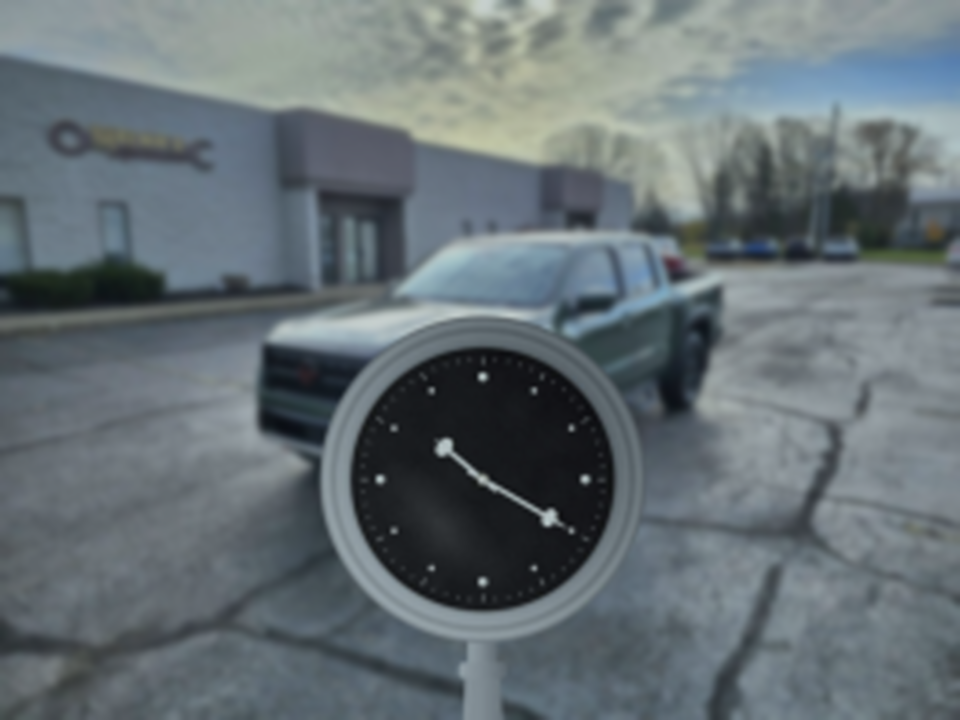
10 h 20 min
